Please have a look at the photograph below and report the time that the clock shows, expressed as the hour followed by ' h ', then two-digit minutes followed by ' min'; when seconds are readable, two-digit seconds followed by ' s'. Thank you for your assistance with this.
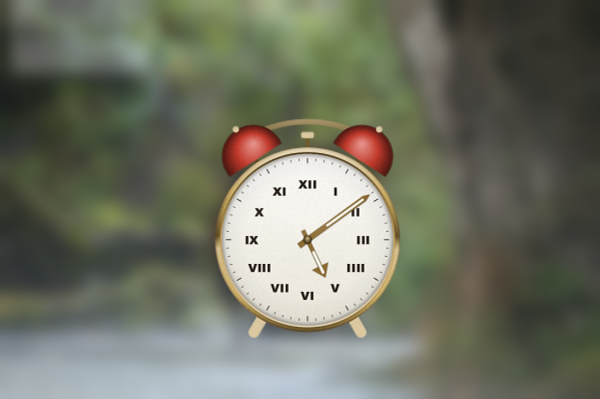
5 h 09 min
